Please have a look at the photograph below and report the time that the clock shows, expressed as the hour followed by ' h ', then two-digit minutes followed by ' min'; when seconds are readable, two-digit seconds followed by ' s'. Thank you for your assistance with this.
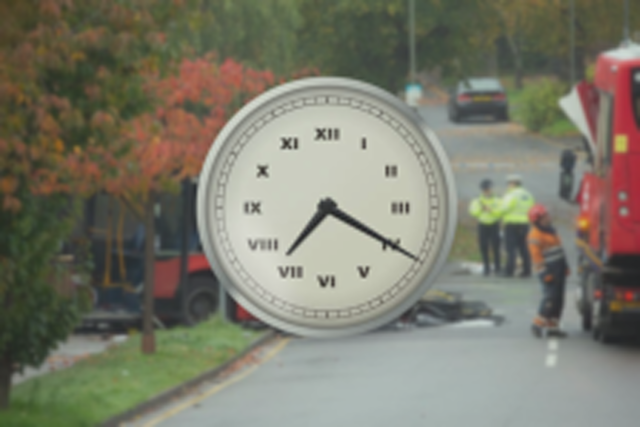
7 h 20 min
